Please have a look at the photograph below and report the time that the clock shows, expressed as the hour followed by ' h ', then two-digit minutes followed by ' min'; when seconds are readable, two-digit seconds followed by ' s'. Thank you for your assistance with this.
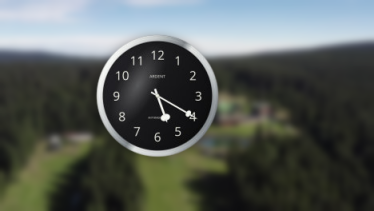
5 h 20 min
